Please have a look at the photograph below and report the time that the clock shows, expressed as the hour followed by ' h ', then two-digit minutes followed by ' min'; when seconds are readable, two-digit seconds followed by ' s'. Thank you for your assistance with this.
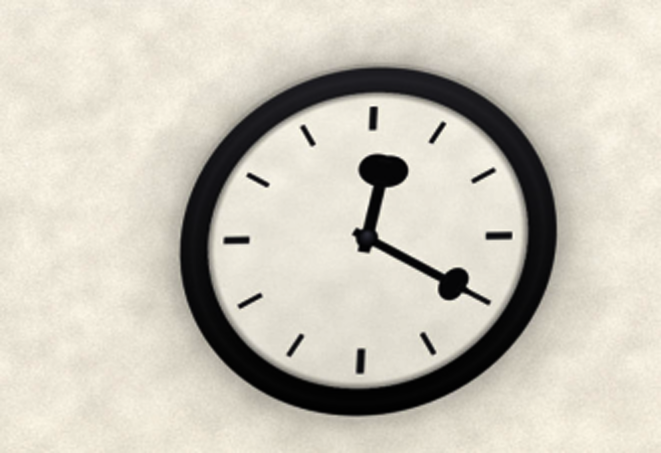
12 h 20 min
